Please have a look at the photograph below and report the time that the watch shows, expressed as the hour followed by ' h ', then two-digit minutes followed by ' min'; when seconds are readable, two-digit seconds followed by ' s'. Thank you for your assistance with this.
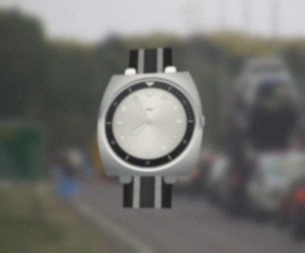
7 h 55 min
